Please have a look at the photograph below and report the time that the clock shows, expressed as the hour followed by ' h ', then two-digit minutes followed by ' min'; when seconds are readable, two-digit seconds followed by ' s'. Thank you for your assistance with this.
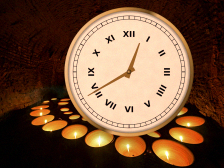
12 h 40 min
